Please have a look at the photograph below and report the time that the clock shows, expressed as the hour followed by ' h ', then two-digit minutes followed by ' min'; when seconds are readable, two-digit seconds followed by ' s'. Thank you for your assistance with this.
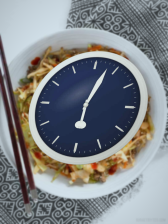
6 h 03 min
